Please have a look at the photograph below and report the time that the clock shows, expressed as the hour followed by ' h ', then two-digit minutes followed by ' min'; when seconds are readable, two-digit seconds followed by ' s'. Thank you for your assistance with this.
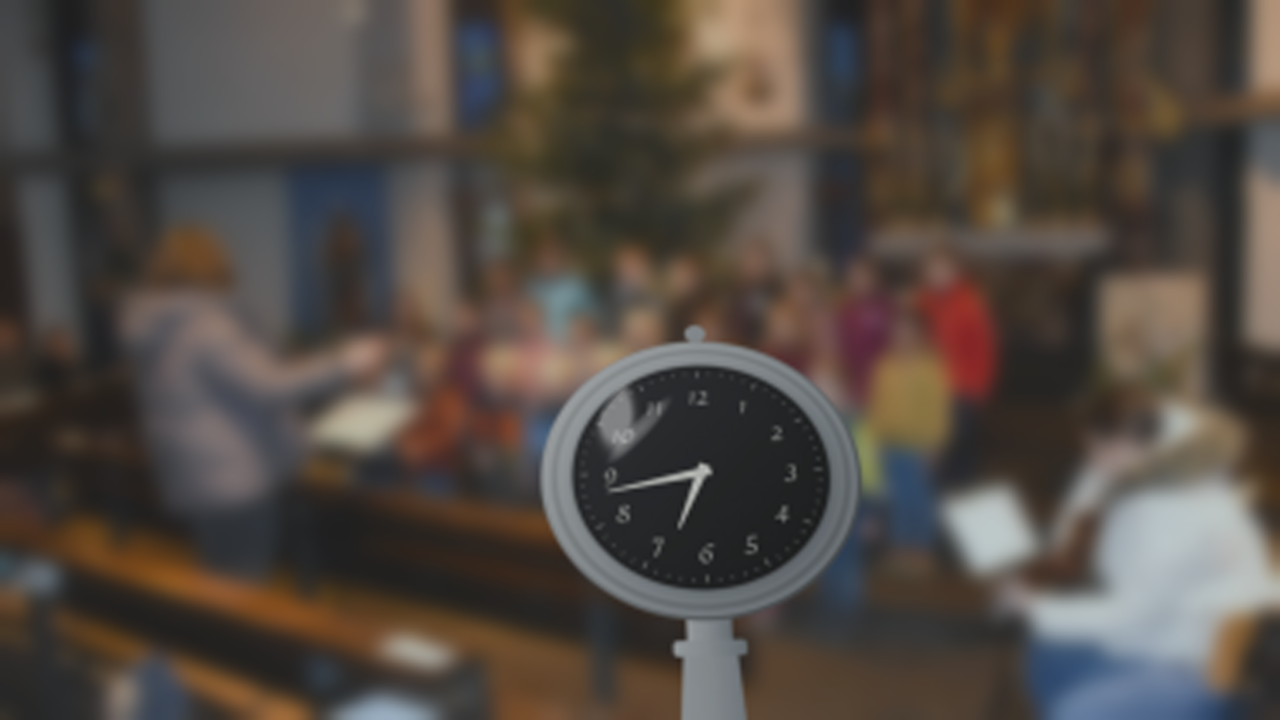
6 h 43 min
